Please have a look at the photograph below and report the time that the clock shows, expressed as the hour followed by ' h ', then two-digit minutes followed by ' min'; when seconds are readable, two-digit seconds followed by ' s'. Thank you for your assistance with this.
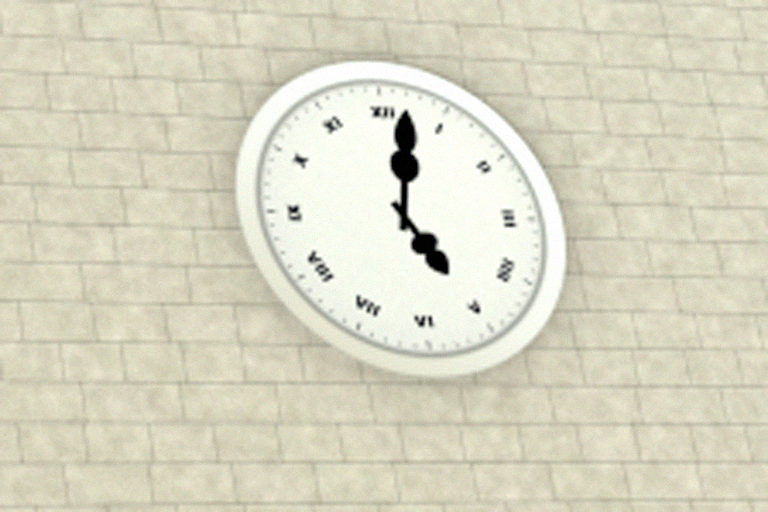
5 h 02 min
